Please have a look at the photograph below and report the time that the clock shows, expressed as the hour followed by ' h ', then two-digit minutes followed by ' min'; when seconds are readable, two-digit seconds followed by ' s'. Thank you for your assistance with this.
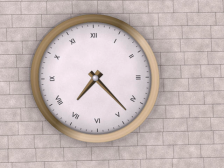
7 h 23 min
